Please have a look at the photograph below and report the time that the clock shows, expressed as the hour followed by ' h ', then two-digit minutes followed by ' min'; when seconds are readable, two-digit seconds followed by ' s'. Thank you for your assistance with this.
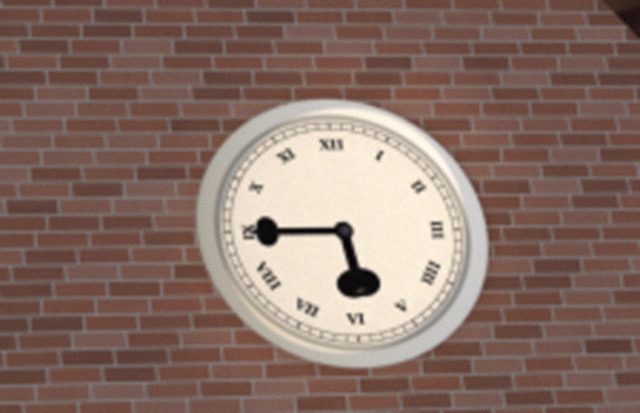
5 h 45 min
